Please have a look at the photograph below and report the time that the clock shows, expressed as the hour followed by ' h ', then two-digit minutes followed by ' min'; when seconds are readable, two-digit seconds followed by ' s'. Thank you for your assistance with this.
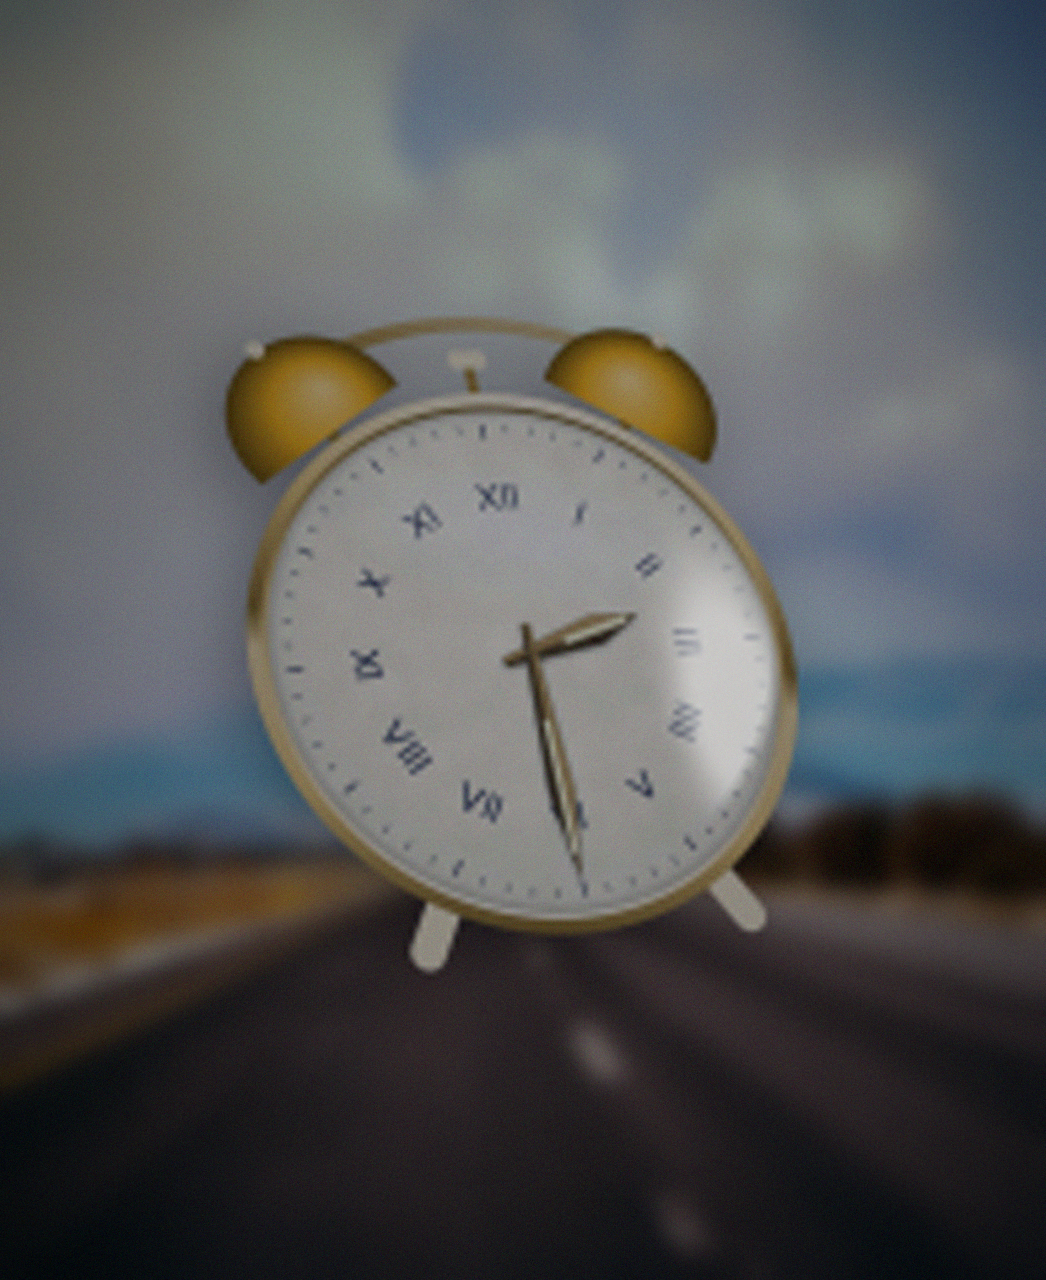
2 h 30 min
